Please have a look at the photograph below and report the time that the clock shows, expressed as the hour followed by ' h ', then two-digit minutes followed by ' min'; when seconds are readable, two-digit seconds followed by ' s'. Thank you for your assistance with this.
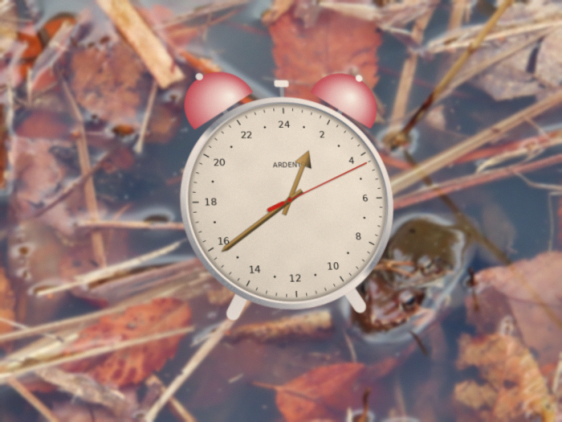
1 h 39 min 11 s
